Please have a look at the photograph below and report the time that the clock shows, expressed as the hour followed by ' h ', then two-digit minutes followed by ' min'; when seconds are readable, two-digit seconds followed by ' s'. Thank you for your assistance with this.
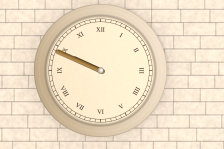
9 h 49 min
